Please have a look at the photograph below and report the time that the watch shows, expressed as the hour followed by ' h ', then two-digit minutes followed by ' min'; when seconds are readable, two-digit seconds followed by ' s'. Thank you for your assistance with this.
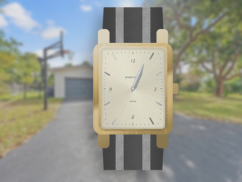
1 h 04 min
